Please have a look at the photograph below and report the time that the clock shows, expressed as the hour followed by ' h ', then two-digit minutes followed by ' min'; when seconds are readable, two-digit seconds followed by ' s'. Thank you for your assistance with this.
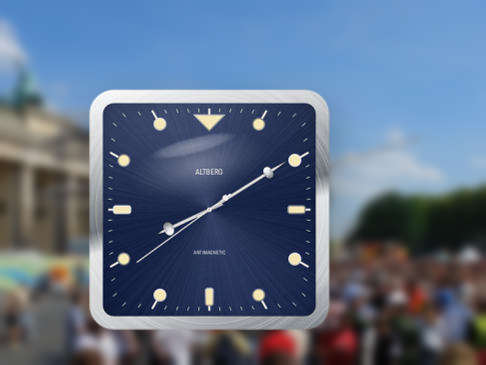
8 h 09 min 39 s
